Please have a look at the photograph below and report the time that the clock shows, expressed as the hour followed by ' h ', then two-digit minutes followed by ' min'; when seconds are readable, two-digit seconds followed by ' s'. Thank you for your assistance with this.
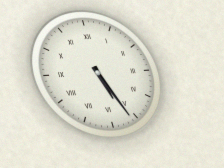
5 h 26 min
